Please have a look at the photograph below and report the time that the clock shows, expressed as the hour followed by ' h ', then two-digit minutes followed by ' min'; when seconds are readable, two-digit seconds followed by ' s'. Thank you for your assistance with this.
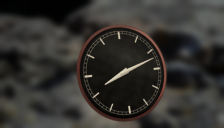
8 h 12 min
